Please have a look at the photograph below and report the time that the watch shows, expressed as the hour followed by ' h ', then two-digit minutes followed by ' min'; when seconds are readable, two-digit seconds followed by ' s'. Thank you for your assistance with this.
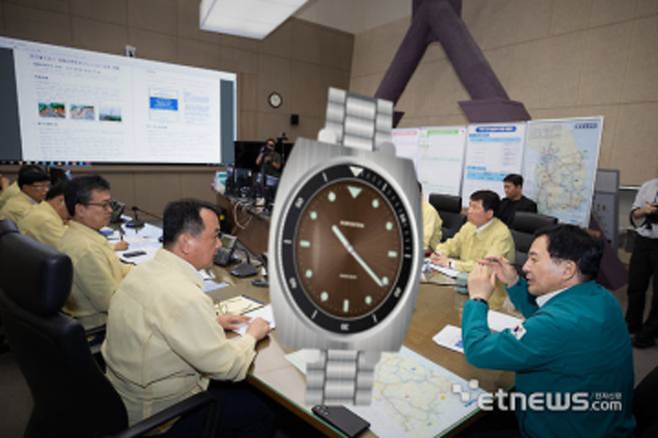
10 h 21 min
